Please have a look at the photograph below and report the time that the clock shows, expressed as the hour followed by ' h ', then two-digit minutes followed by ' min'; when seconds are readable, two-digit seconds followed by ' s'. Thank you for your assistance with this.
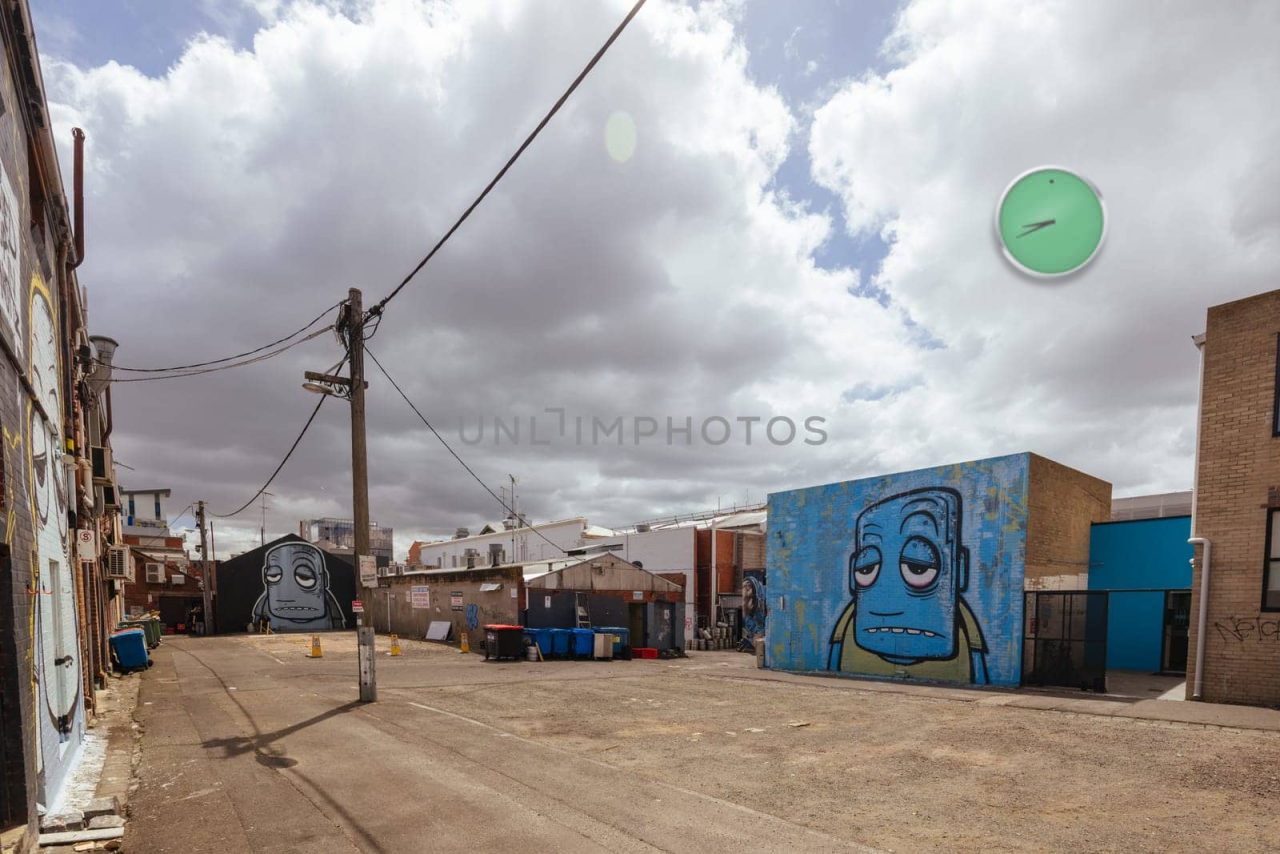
8 h 41 min
